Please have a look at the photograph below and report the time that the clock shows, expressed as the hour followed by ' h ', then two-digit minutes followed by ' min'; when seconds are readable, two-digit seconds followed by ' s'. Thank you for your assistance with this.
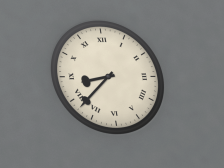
8 h 38 min
